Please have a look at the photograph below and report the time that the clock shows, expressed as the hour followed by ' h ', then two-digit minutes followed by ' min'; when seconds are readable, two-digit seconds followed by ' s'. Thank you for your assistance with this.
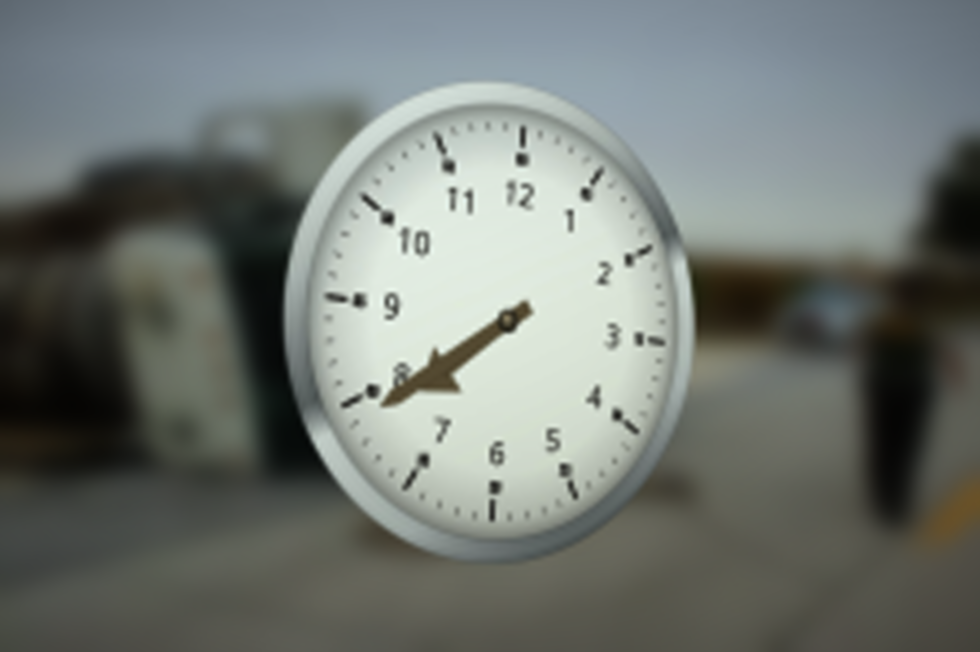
7 h 39 min
